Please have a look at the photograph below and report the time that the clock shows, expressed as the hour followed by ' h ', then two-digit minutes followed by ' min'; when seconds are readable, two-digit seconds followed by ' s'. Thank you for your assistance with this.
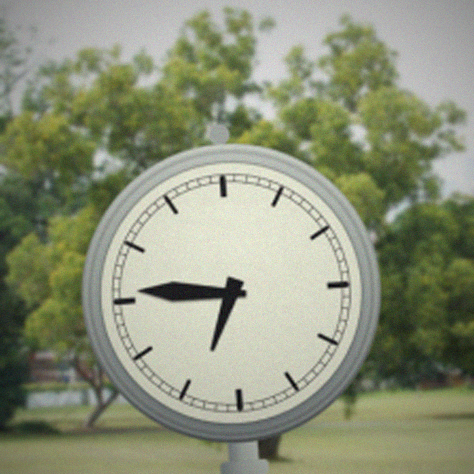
6 h 46 min
